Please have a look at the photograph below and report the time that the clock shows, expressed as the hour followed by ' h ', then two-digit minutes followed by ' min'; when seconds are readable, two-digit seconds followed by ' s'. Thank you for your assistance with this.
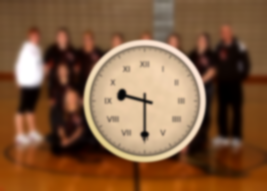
9 h 30 min
